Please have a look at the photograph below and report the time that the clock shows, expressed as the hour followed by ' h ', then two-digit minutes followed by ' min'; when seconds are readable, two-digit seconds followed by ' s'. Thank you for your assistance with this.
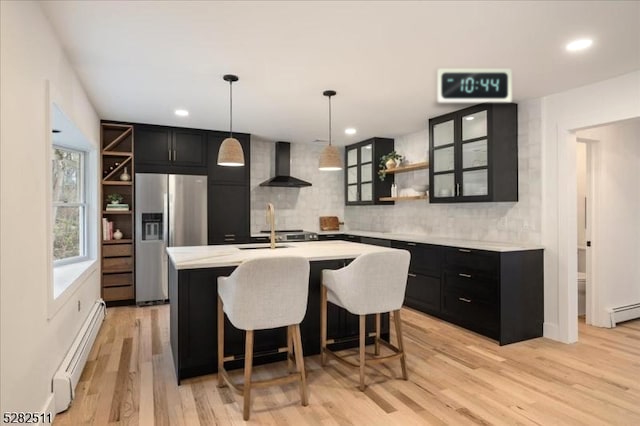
10 h 44 min
